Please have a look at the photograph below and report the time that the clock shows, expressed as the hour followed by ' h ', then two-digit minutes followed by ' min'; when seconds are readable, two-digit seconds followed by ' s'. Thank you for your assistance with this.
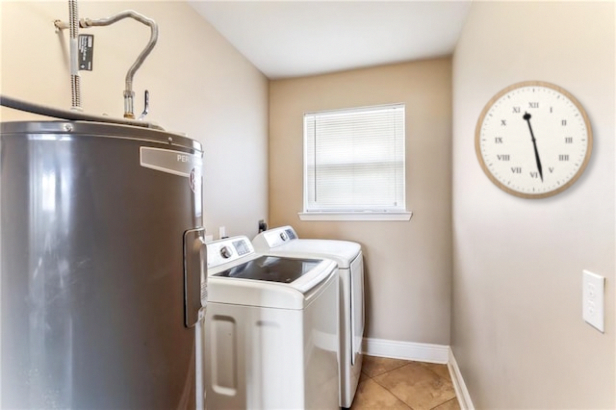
11 h 28 min
